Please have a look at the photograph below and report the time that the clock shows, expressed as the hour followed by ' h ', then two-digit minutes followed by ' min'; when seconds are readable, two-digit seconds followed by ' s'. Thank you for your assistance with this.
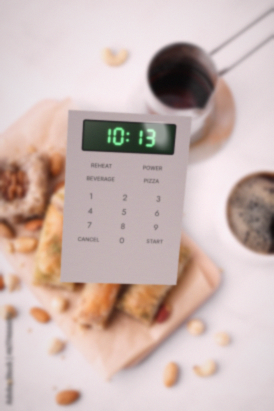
10 h 13 min
